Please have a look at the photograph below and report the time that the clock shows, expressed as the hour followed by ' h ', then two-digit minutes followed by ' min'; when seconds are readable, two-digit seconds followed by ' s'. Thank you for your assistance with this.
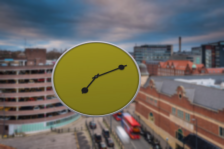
7 h 11 min
